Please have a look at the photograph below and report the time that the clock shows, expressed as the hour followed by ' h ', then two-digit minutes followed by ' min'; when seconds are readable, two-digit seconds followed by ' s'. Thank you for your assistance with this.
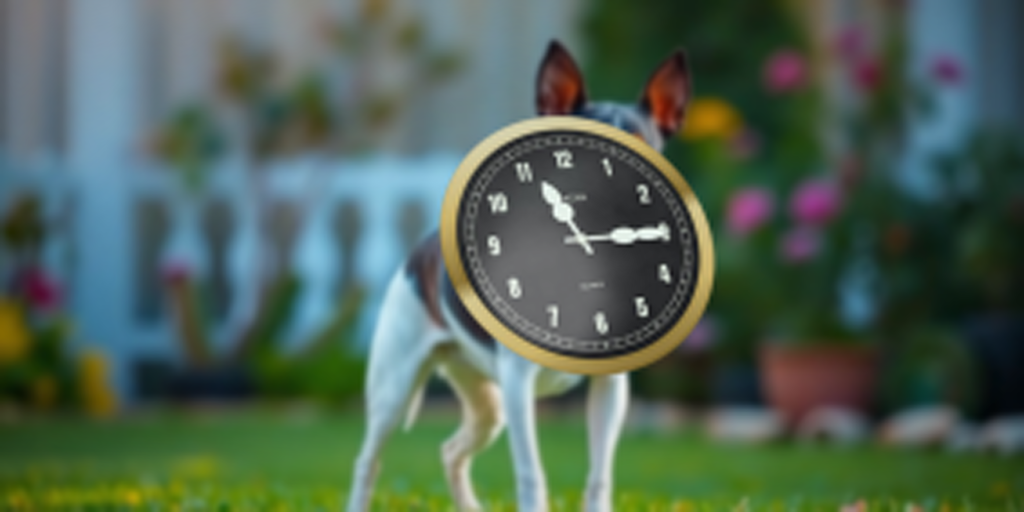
11 h 15 min
